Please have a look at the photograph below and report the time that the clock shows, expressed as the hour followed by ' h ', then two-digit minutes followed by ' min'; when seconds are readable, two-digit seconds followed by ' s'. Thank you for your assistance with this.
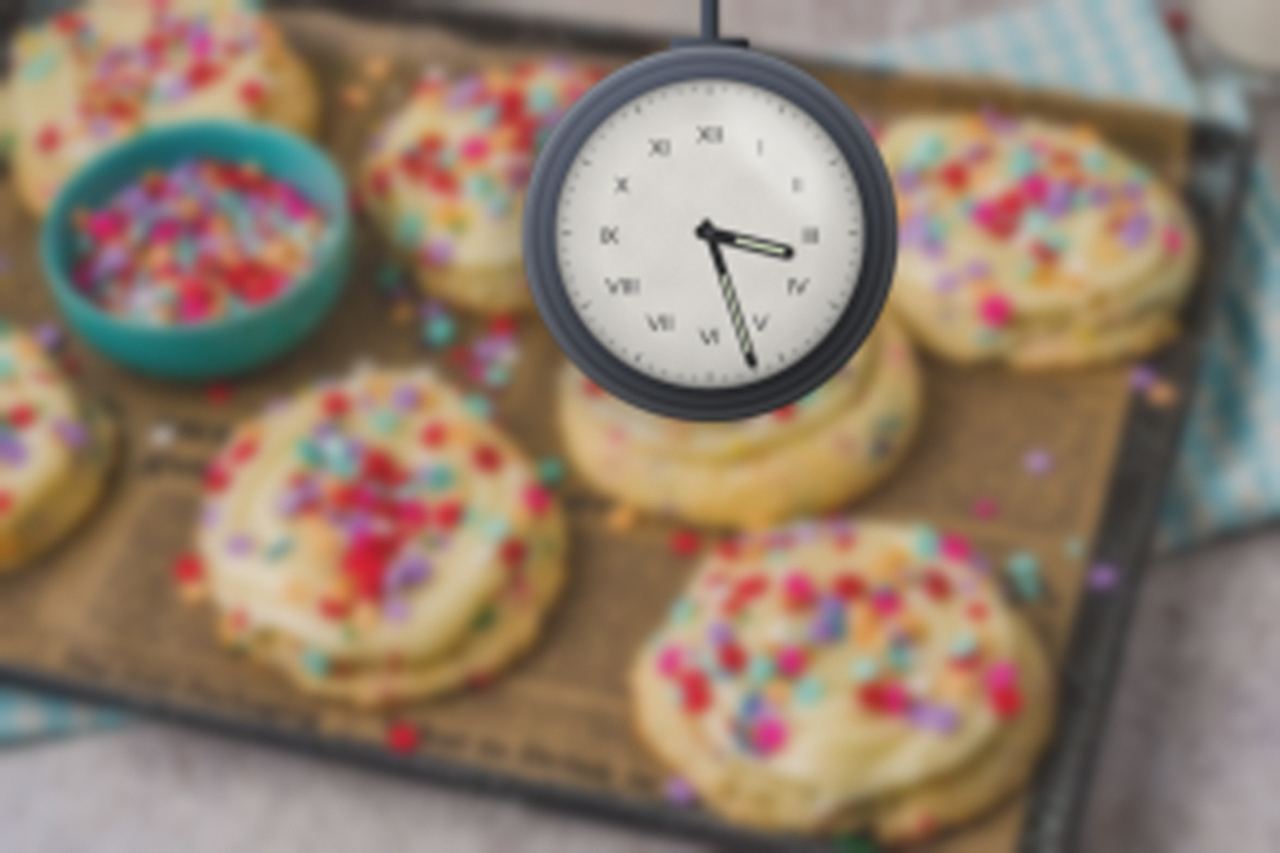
3 h 27 min
